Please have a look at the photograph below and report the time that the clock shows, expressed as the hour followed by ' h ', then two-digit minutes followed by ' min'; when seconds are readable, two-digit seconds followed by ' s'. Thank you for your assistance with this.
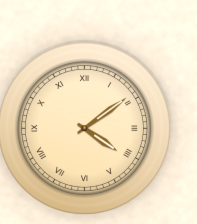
4 h 09 min
